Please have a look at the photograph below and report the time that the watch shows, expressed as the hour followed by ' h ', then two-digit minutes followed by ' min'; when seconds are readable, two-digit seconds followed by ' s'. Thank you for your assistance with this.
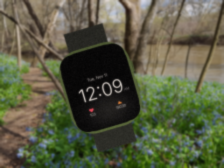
12 h 09 min
